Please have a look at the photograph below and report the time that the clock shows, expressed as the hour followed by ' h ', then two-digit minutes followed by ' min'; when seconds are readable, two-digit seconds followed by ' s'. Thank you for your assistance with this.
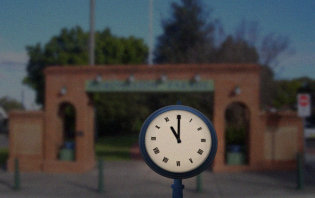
11 h 00 min
